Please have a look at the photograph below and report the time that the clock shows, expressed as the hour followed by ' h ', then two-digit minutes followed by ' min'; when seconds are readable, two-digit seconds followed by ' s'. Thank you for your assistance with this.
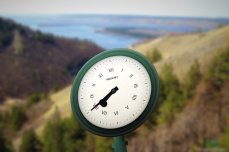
7 h 40 min
